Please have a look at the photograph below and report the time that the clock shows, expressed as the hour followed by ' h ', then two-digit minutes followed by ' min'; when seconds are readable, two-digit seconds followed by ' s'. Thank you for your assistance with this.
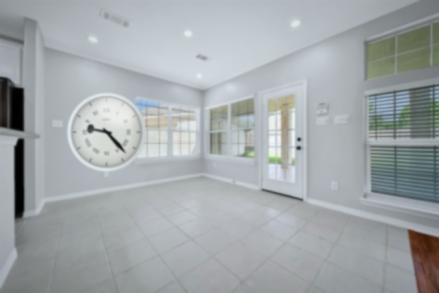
9 h 23 min
